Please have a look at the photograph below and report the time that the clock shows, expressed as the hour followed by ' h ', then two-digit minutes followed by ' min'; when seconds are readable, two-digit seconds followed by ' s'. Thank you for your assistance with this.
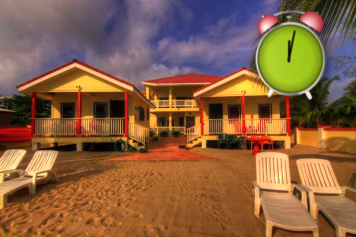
12 h 02 min
